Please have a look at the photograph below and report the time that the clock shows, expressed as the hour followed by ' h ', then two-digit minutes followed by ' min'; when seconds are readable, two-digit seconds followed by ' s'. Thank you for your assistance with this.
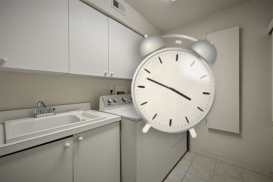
3 h 48 min
